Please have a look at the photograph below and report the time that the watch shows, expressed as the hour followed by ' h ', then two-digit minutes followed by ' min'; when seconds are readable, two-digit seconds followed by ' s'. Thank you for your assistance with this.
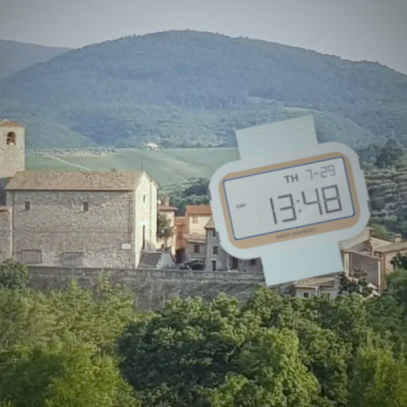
13 h 48 min
